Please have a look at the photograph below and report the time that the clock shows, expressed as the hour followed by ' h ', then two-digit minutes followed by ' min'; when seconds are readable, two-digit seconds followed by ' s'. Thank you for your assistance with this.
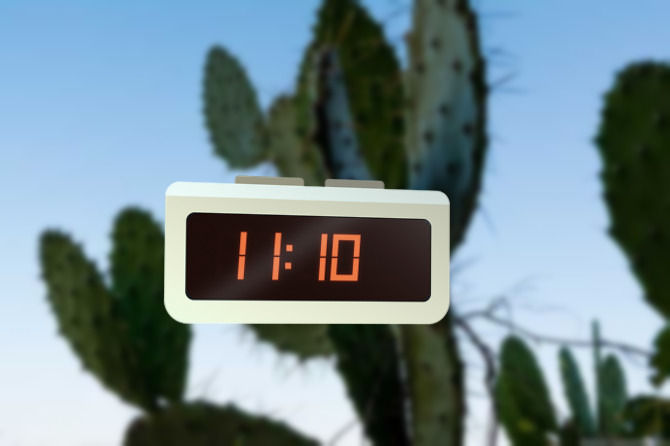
11 h 10 min
